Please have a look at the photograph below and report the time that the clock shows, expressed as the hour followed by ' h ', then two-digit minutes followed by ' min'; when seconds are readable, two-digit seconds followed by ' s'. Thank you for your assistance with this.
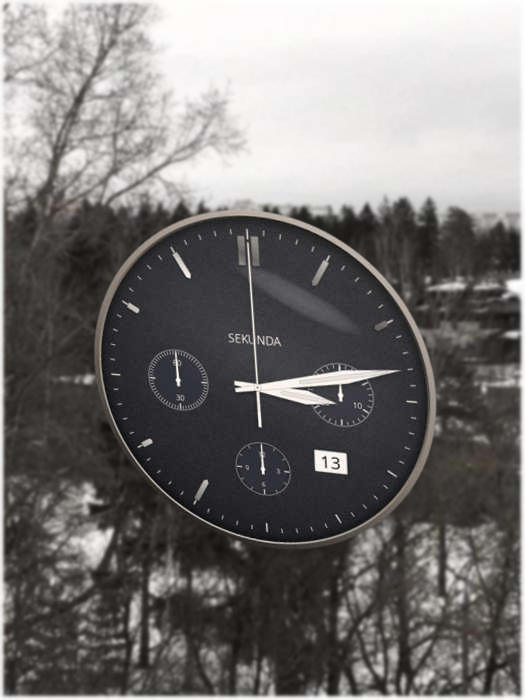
3 h 13 min
